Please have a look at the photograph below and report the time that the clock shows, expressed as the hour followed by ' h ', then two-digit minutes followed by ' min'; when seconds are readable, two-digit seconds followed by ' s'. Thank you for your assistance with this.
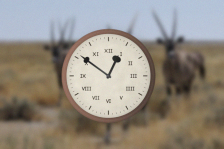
12 h 51 min
